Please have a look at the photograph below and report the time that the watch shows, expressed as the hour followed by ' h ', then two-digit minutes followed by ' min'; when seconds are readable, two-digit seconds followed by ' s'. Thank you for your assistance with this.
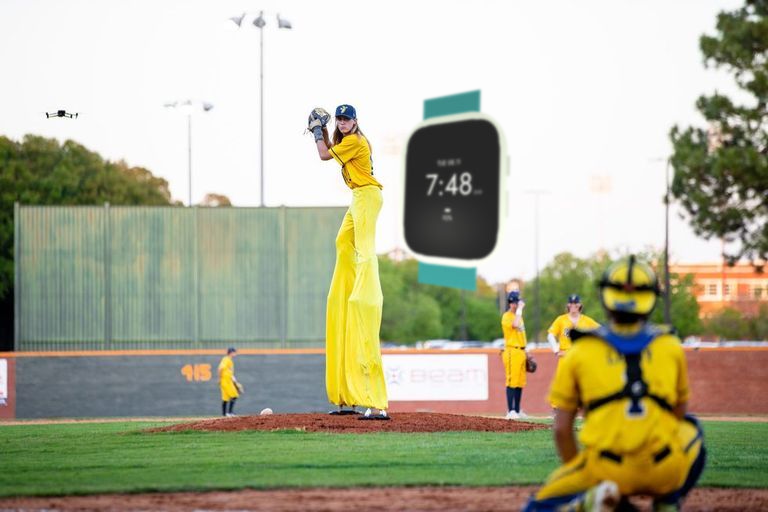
7 h 48 min
